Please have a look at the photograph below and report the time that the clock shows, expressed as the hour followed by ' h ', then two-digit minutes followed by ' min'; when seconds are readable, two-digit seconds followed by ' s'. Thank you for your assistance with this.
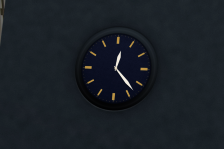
12 h 23 min
